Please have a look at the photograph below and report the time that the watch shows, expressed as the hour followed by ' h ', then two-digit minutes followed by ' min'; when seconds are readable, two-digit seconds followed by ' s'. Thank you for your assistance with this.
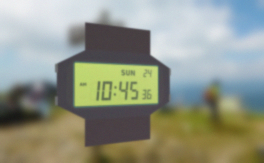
10 h 45 min
